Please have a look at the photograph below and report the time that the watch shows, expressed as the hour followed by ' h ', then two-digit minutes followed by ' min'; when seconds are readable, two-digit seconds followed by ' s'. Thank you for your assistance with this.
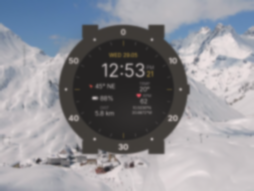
12 h 53 min
